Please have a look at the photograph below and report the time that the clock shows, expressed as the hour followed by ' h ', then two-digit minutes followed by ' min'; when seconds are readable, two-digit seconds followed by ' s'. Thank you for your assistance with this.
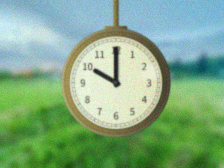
10 h 00 min
